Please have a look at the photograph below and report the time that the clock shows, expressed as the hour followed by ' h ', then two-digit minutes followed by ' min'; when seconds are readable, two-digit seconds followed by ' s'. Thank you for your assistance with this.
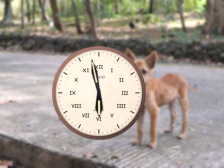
5 h 58 min
